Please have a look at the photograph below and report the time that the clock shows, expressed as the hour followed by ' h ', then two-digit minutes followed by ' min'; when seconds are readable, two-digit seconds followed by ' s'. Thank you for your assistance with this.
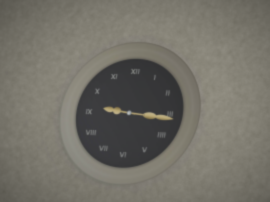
9 h 16 min
